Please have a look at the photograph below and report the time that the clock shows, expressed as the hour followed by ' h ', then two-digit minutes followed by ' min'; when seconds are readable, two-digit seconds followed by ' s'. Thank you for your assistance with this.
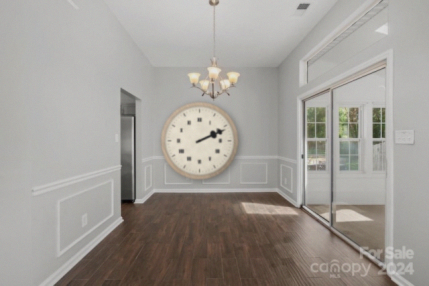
2 h 11 min
